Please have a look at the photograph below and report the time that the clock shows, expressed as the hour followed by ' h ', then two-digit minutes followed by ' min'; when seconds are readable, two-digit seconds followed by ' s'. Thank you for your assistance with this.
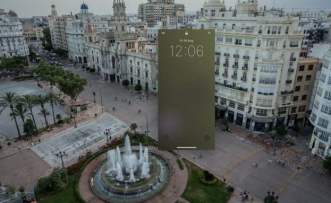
12 h 06 min
